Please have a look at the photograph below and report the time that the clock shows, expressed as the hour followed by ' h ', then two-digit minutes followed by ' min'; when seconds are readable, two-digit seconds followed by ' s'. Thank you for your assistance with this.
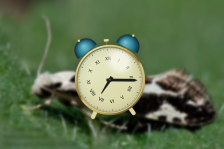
7 h 16 min
